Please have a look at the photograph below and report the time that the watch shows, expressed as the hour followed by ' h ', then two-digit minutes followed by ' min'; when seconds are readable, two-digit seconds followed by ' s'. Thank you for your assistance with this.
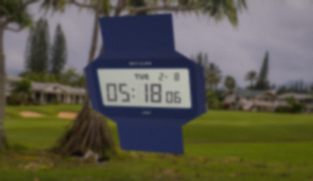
5 h 18 min
